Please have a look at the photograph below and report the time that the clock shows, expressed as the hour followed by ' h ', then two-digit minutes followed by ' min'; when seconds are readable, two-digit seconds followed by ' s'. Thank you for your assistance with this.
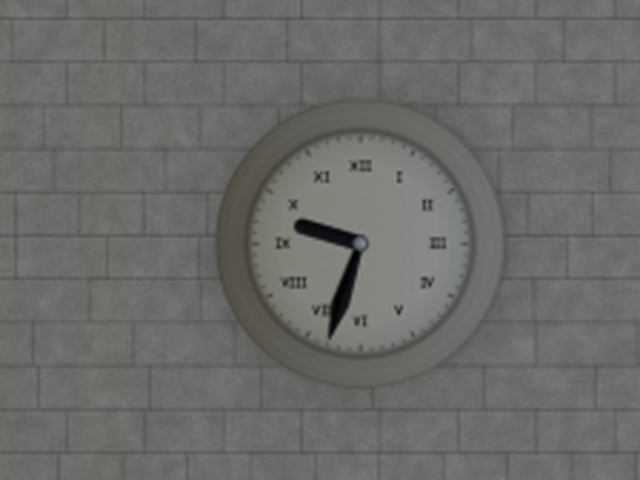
9 h 33 min
